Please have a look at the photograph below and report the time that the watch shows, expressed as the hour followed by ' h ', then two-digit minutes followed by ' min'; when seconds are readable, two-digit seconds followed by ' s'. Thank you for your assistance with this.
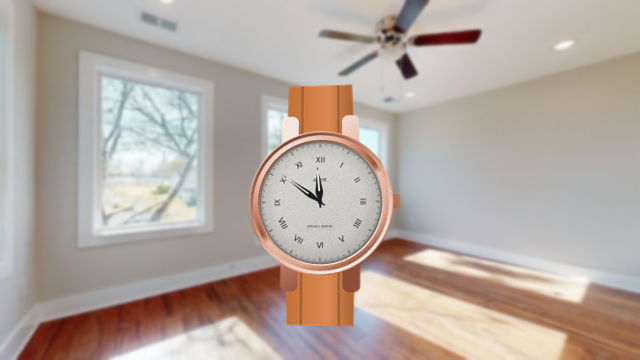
11 h 51 min
